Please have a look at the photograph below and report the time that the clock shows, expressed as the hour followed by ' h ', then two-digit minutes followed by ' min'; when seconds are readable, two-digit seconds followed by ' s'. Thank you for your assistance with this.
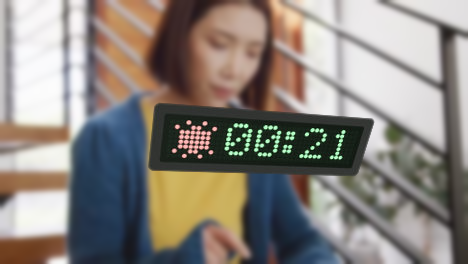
0 h 21 min
